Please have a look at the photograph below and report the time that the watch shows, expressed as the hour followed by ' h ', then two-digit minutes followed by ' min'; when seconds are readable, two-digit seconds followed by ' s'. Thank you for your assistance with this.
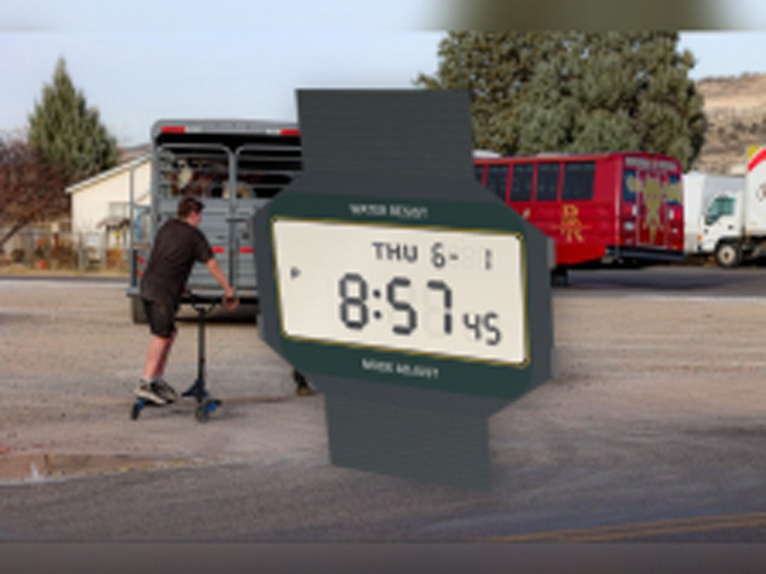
8 h 57 min 45 s
